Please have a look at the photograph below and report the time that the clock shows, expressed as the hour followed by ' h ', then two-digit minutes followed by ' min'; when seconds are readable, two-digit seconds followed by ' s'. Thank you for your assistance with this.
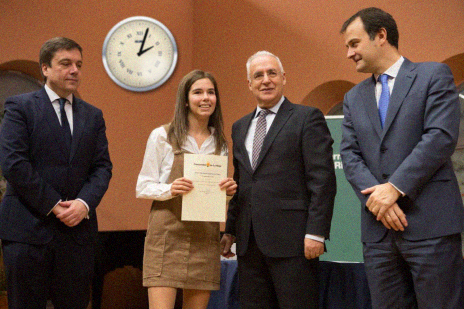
2 h 03 min
